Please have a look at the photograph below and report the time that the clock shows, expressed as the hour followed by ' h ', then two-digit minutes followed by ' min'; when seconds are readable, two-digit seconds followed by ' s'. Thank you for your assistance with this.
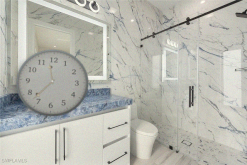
11 h 37 min
